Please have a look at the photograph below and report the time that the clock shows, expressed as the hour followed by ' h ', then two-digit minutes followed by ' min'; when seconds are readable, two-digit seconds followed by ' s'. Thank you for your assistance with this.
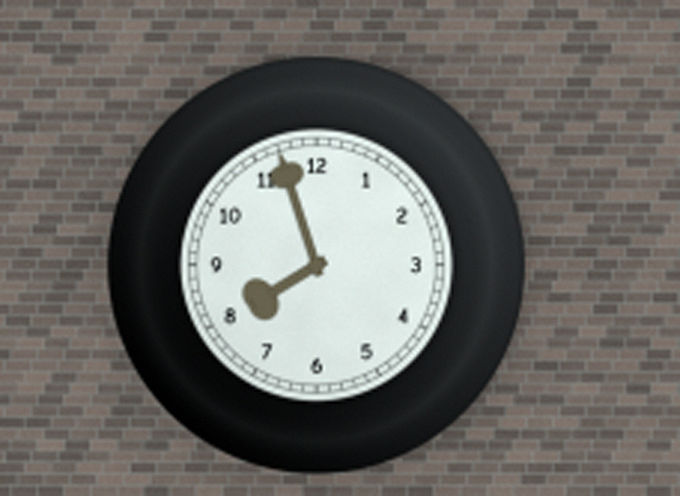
7 h 57 min
